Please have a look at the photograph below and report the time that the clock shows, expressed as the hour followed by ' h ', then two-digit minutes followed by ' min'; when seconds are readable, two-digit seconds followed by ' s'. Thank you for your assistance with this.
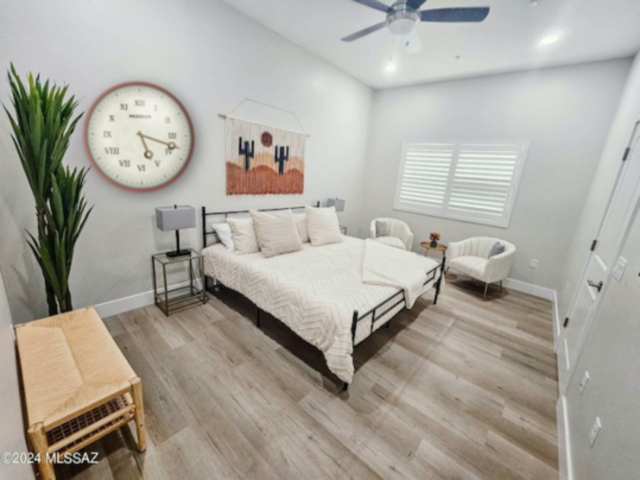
5 h 18 min
